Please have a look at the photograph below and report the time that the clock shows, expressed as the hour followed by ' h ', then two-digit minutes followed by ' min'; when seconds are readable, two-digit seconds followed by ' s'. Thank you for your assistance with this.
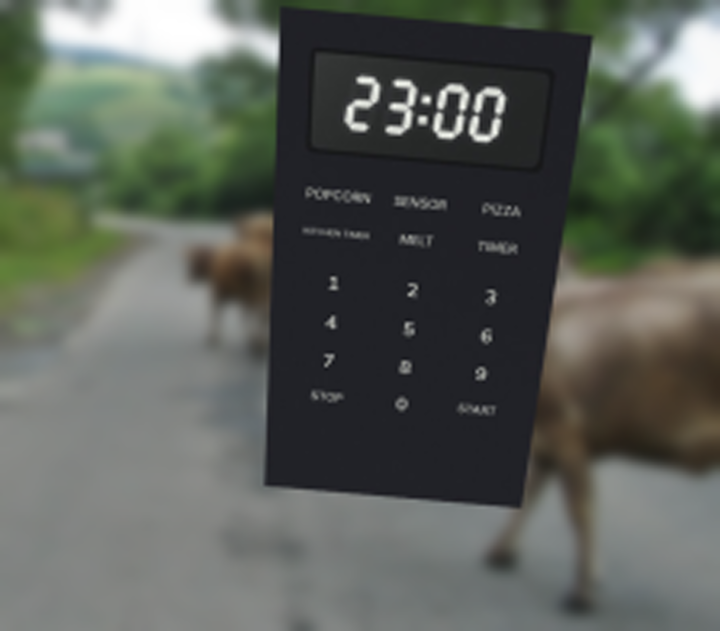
23 h 00 min
